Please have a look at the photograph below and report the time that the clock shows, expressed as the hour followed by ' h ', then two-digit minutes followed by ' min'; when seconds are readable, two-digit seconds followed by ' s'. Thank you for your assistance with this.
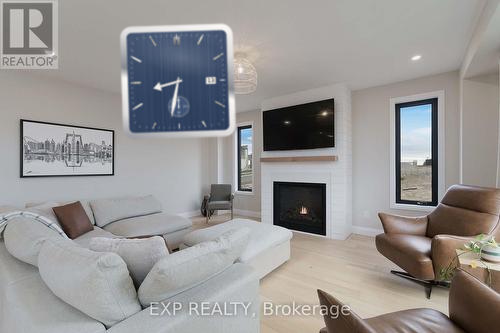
8 h 32 min
